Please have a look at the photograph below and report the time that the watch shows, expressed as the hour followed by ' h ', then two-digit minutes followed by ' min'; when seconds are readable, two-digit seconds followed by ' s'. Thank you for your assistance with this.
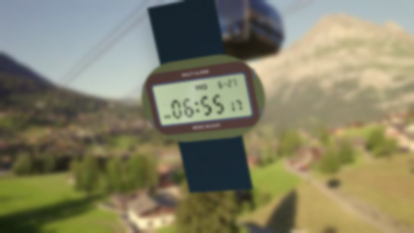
6 h 55 min
